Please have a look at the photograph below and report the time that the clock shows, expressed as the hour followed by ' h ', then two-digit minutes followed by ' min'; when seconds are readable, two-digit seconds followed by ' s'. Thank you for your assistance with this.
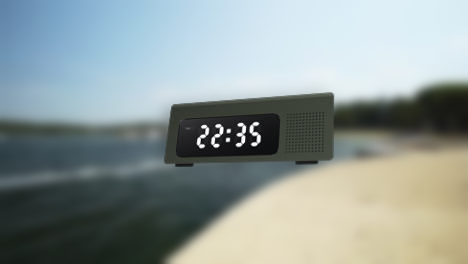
22 h 35 min
